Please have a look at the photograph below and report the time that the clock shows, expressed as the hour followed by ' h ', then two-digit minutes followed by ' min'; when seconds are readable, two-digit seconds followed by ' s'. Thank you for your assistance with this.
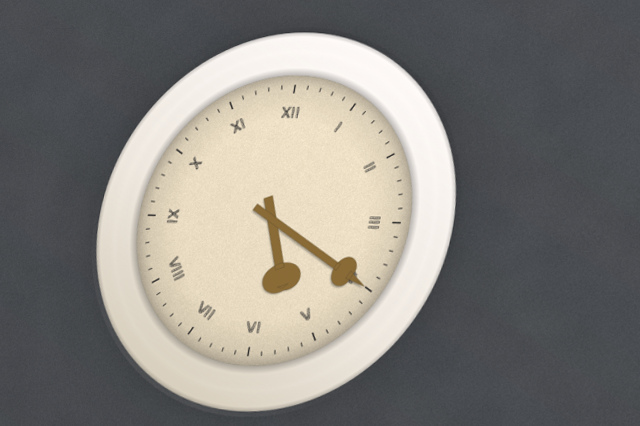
5 h 20 min
